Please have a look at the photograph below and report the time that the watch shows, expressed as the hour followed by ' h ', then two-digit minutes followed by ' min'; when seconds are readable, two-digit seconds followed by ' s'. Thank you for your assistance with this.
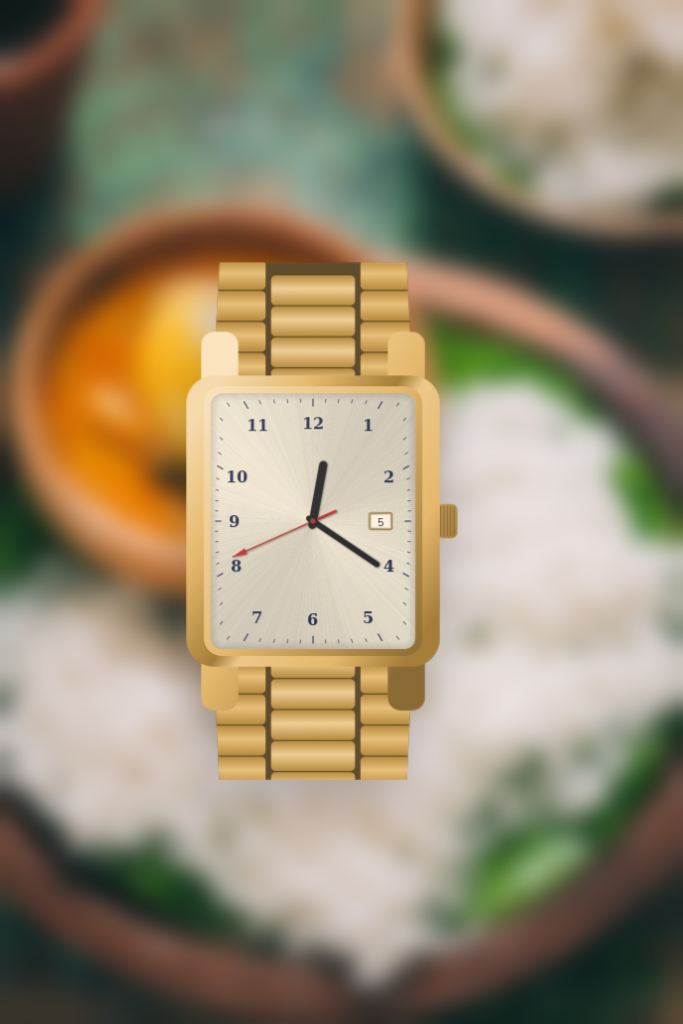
12 h 20 min 41 s
